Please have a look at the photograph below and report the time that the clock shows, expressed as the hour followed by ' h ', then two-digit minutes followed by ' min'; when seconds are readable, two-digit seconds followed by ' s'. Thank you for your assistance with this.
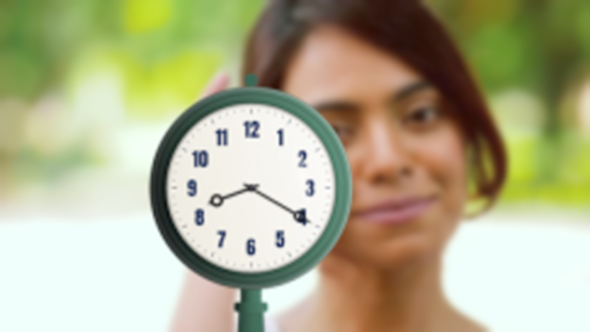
8 h 20 min
